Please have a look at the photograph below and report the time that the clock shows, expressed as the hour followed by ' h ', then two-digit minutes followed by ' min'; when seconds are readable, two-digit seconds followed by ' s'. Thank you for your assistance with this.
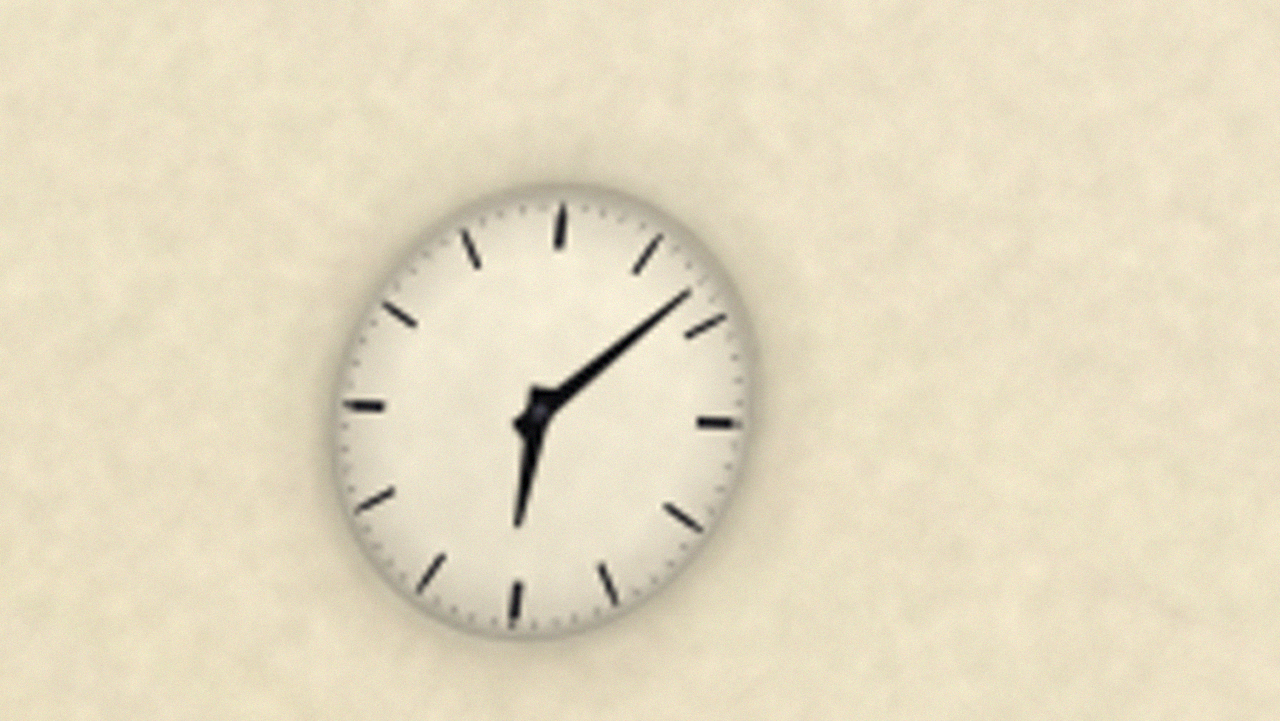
6 h 08 min
